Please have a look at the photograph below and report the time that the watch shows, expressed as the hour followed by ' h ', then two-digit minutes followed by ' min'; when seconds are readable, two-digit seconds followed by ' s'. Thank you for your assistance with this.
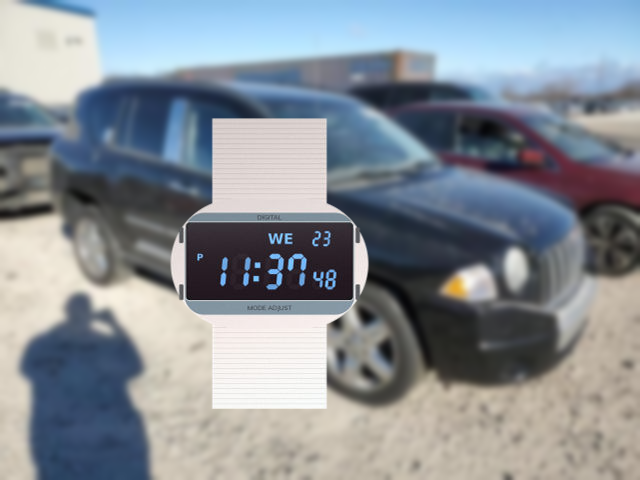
11 h 37 min 48 s
